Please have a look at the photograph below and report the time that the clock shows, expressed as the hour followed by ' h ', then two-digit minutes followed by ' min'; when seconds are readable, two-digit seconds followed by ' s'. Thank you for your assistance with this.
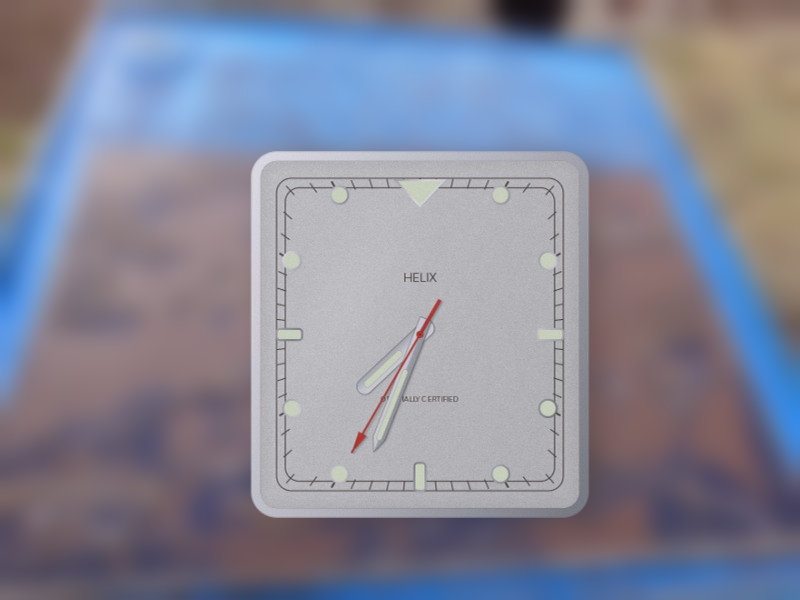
7 h 33 min 35 s
